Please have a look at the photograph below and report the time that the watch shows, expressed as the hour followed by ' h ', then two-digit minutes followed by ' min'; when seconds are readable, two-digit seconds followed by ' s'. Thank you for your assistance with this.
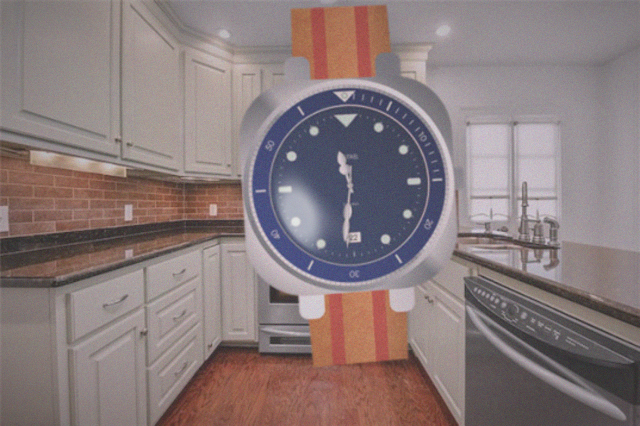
11 h 31 min 31 s
